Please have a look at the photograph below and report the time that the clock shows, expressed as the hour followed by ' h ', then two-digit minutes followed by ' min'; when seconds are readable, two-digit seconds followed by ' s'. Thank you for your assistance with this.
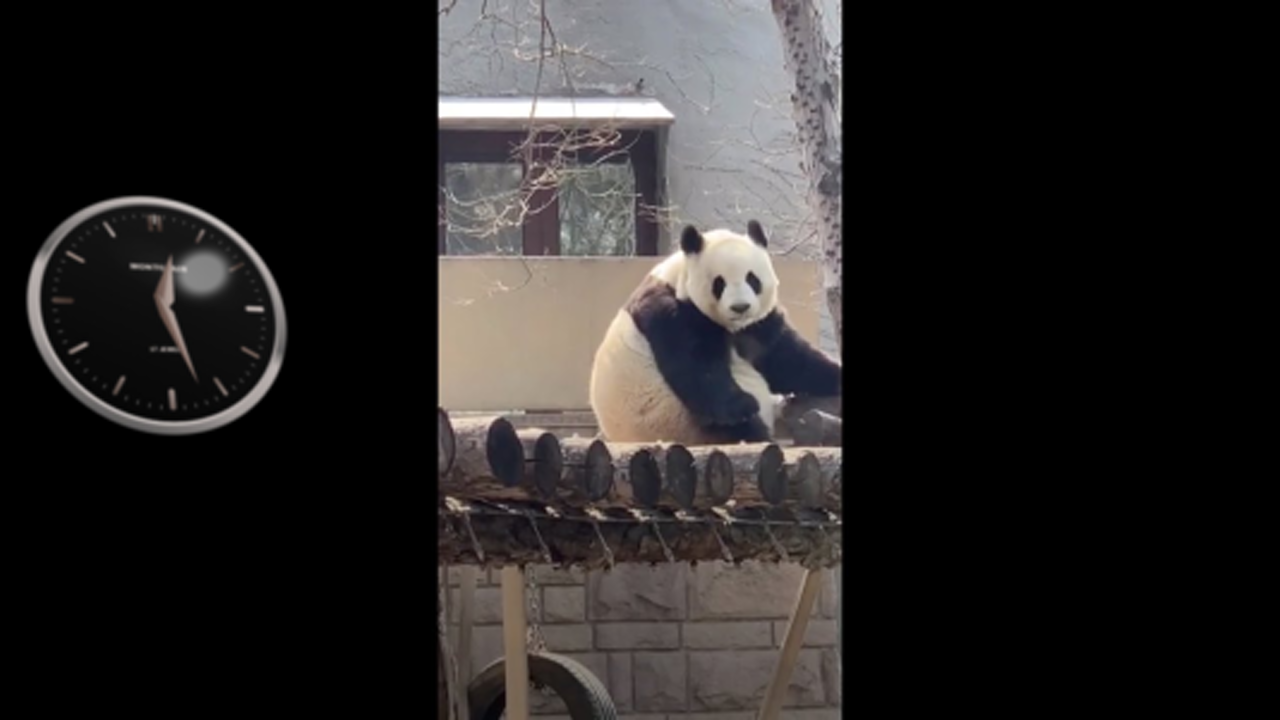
12 h 27 min
